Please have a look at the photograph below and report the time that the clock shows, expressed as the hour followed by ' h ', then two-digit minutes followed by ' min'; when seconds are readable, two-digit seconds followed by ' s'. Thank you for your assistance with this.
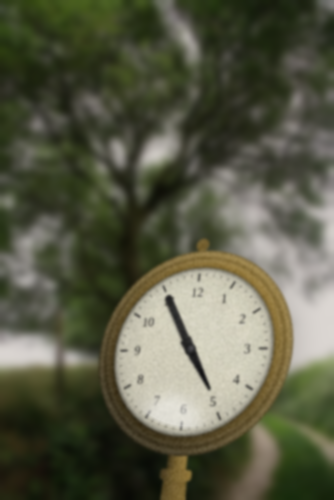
4 h 55 min
